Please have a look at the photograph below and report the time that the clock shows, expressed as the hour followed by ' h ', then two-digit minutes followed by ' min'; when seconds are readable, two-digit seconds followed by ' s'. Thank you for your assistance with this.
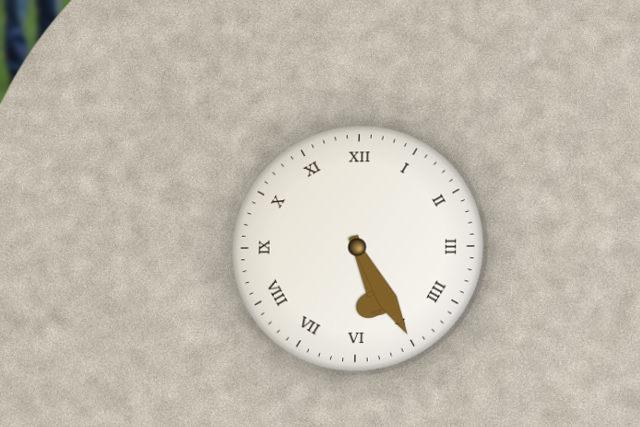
5 h 25 min
